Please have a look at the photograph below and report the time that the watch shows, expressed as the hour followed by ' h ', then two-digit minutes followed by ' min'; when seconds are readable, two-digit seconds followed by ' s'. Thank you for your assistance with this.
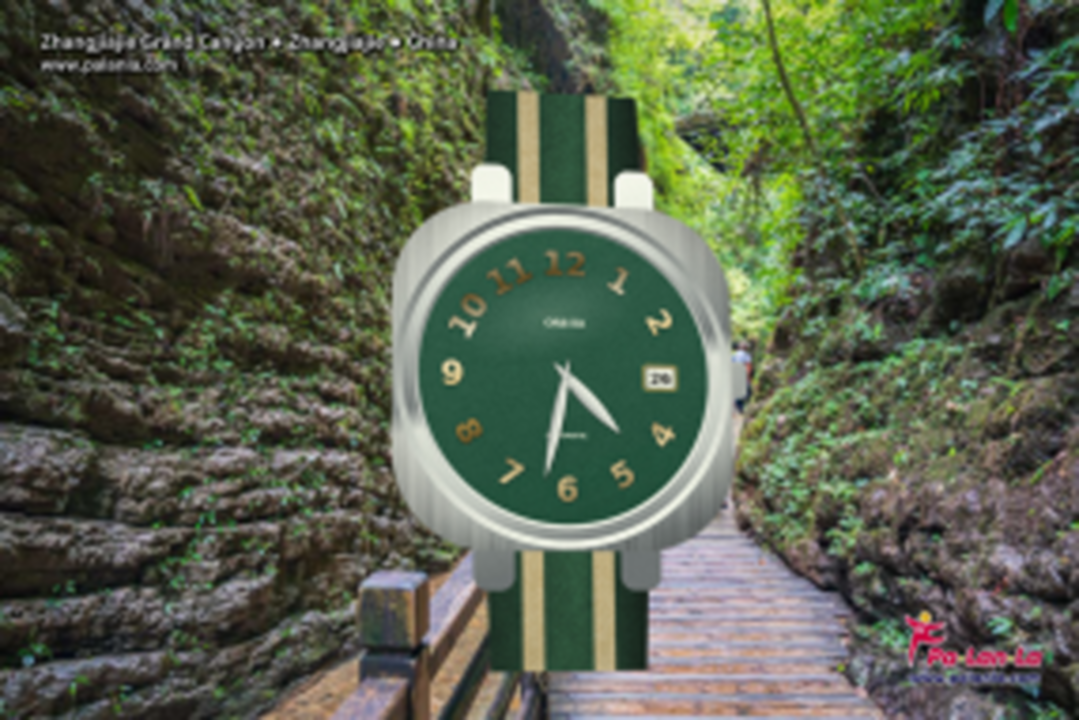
4 h 32 min
